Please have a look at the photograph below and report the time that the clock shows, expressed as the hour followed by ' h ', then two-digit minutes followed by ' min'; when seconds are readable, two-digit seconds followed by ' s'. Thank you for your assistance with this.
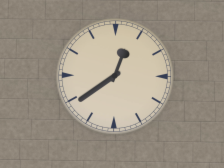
12 h 39 min
